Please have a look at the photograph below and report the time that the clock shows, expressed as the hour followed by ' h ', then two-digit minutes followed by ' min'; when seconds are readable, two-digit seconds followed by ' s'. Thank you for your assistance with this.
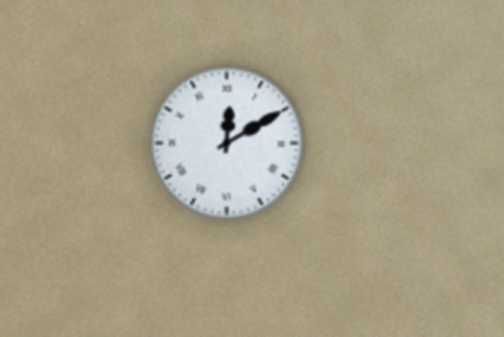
12 h 10 min
